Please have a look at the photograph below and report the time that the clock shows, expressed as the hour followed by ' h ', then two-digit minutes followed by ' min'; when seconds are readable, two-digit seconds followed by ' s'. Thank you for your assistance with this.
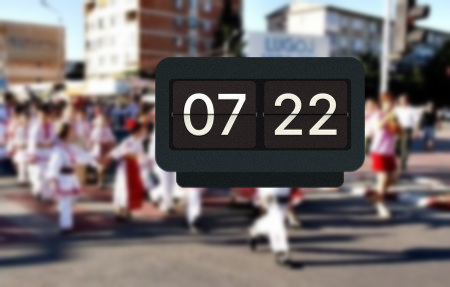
7 h 22 min
